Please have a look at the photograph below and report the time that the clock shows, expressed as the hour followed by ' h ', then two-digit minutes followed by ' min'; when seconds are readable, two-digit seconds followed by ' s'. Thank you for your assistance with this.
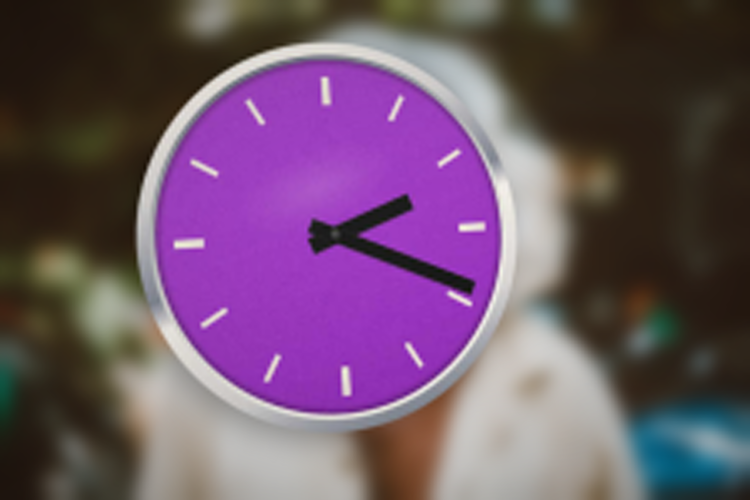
2 h 19 min
